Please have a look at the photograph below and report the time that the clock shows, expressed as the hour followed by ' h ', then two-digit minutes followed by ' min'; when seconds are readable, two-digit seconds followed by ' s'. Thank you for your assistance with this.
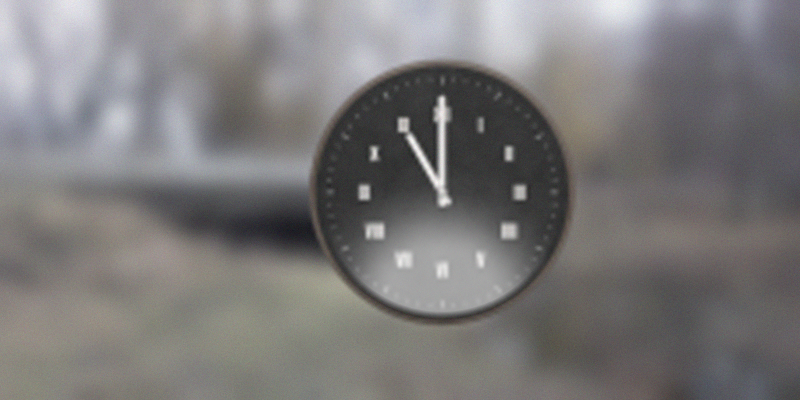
11 h 00 min
